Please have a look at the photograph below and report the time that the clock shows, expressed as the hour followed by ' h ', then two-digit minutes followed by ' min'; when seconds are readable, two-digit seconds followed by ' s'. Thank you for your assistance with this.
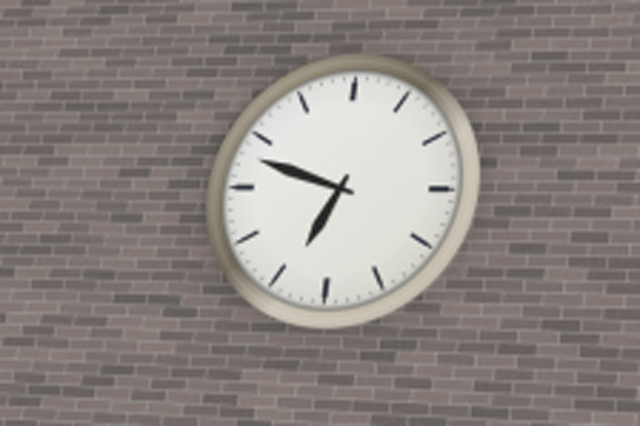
6 h 48 min
